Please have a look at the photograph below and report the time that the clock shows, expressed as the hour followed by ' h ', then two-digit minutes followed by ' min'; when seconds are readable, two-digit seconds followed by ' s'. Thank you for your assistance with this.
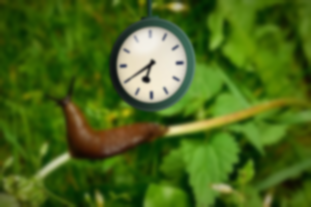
6 h 40 min
